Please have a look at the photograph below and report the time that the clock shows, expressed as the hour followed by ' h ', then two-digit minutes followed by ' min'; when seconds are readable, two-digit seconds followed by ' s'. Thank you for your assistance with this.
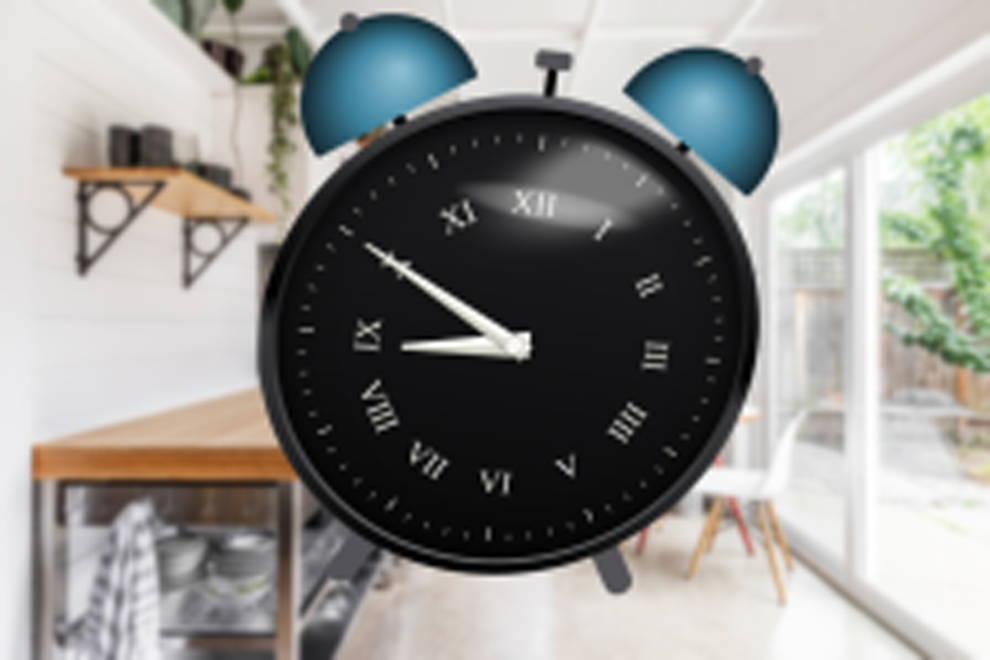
8 h 50 min
